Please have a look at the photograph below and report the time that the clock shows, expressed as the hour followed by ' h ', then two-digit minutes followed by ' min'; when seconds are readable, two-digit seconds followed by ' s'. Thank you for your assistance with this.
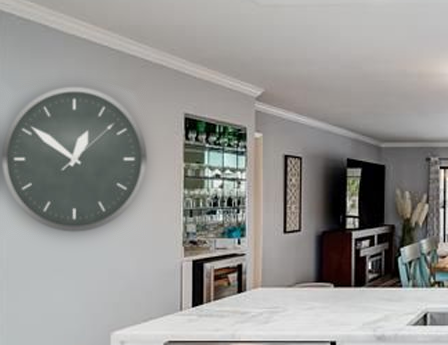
12 h 51 min 08 s
